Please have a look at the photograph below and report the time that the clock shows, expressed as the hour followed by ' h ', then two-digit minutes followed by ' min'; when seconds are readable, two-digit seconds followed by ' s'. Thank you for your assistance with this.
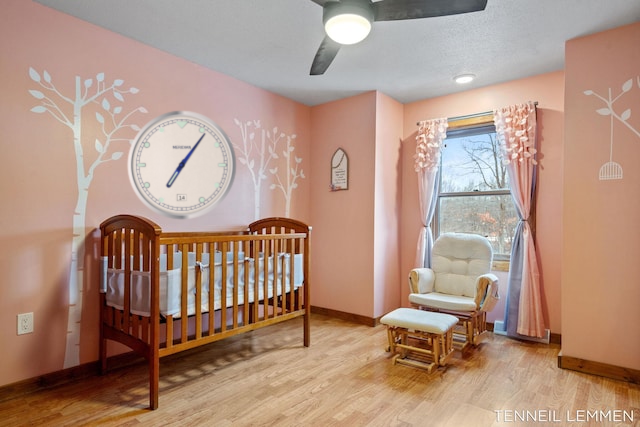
7 h 06 min
